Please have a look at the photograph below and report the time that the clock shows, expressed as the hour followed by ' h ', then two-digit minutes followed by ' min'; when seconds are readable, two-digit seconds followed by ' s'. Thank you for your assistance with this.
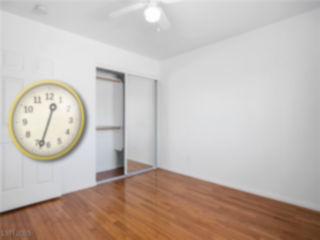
12 h 33 min
